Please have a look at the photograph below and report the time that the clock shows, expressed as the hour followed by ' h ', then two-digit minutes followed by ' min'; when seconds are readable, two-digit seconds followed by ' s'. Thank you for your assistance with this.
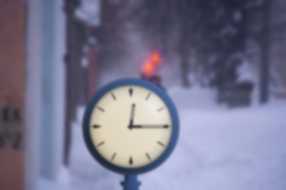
12 h 15 min
